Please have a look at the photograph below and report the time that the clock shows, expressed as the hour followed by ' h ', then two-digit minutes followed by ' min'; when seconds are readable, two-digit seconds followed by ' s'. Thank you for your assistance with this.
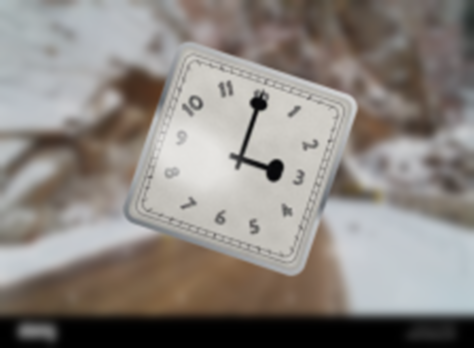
3 h 00 min
